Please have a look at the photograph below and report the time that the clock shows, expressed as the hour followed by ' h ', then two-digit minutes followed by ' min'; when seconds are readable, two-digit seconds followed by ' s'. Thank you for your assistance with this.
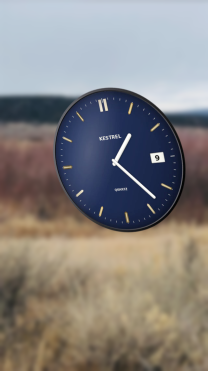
1 h 23 min
